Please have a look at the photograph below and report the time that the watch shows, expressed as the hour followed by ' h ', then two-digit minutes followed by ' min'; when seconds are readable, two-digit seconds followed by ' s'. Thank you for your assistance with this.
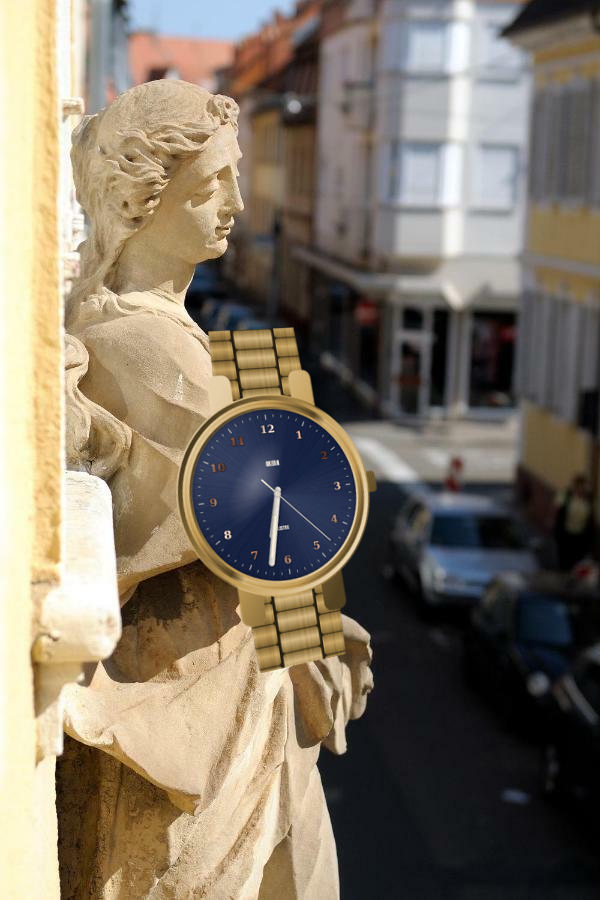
6 h 32 min 23 s
